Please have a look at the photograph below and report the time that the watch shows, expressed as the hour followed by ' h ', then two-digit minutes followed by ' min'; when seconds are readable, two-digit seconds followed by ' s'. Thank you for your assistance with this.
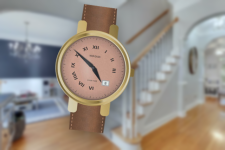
4 h 51 min
